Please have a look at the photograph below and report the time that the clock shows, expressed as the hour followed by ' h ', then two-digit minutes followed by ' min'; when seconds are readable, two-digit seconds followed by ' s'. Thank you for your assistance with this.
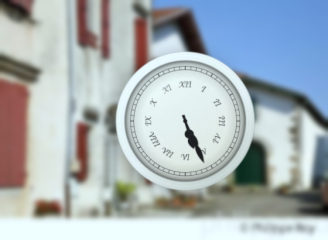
5 h 26 min
